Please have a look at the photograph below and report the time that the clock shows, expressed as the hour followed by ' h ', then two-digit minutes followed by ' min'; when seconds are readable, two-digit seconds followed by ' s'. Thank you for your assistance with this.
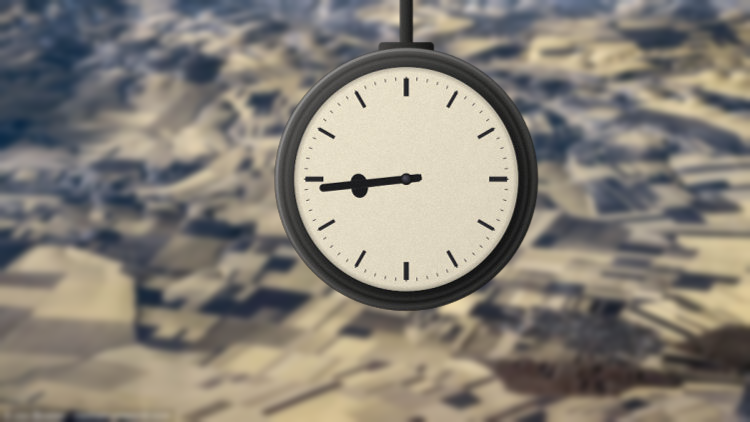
8 h 44 min
